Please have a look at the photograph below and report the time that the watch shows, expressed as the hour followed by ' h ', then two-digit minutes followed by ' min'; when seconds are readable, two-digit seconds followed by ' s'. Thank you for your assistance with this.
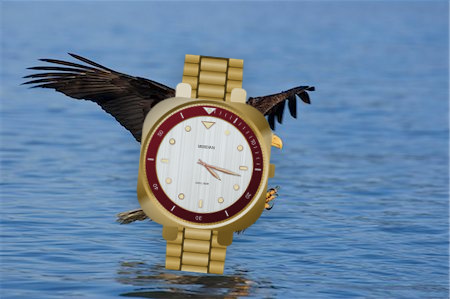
4 h 17 min
